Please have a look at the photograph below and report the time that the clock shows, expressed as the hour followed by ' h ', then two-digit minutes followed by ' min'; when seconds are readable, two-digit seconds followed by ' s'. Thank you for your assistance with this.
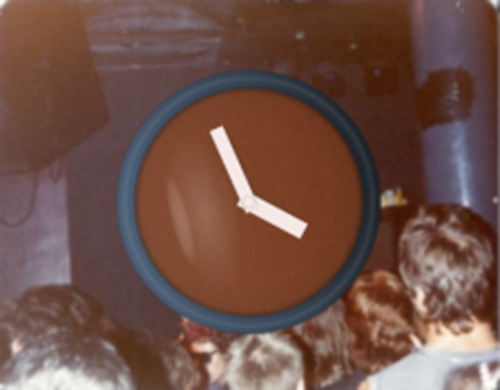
3 h 56 min
